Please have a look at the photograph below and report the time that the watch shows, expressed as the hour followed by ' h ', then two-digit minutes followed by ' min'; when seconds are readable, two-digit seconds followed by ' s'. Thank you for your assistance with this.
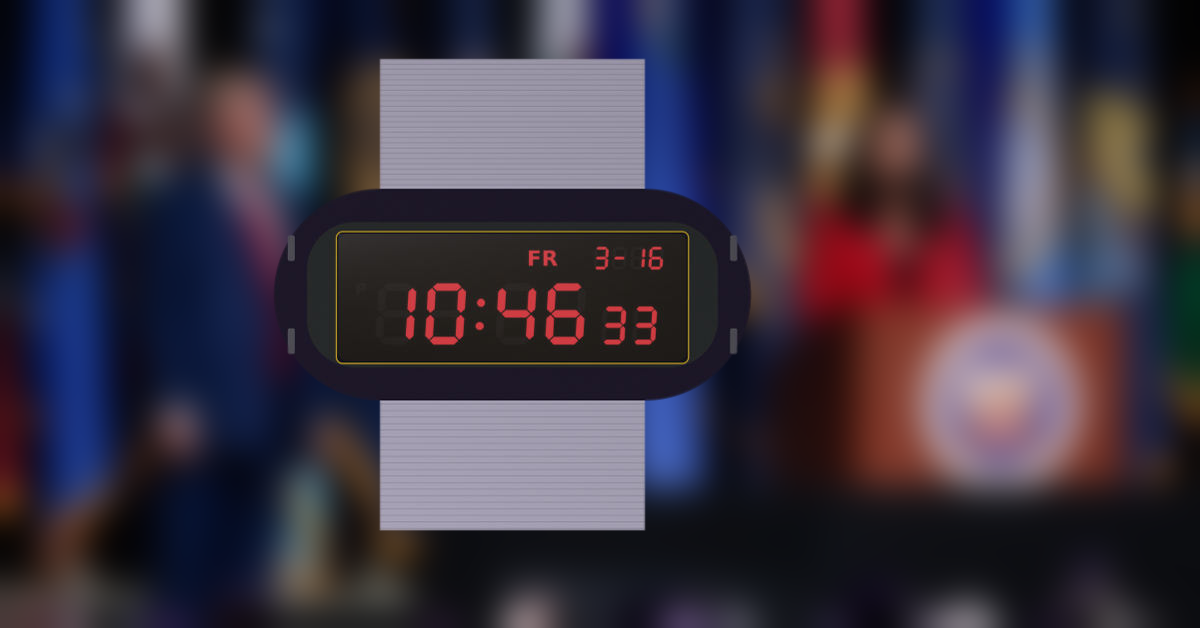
10 h 46 min 33 s
